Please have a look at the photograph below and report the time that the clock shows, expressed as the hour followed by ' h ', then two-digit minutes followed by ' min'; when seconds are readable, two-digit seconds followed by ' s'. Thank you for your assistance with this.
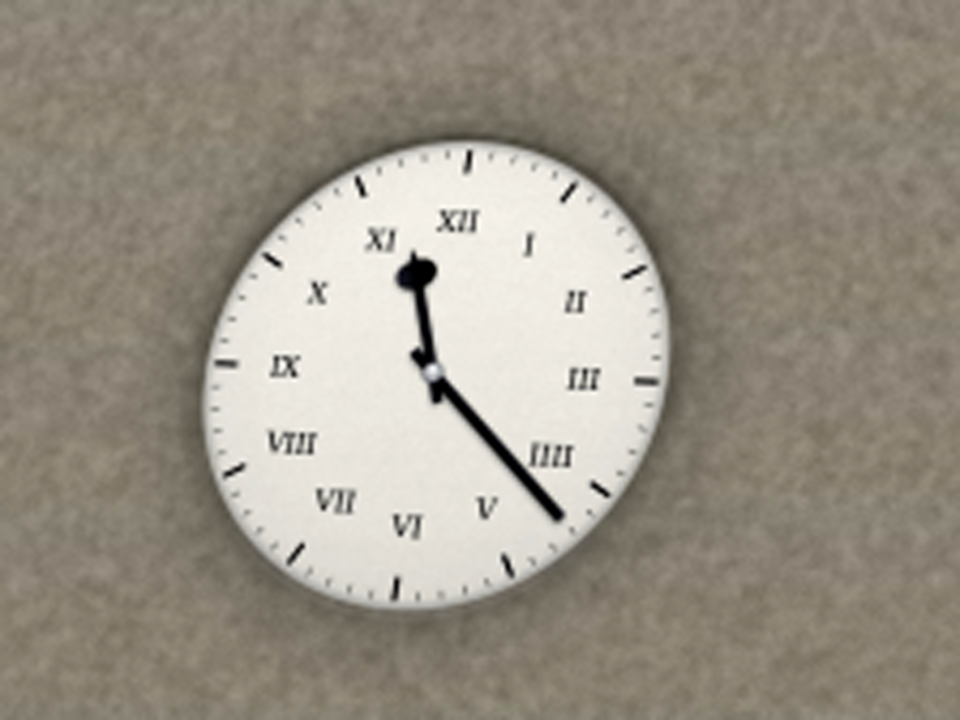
11 h 22 min
